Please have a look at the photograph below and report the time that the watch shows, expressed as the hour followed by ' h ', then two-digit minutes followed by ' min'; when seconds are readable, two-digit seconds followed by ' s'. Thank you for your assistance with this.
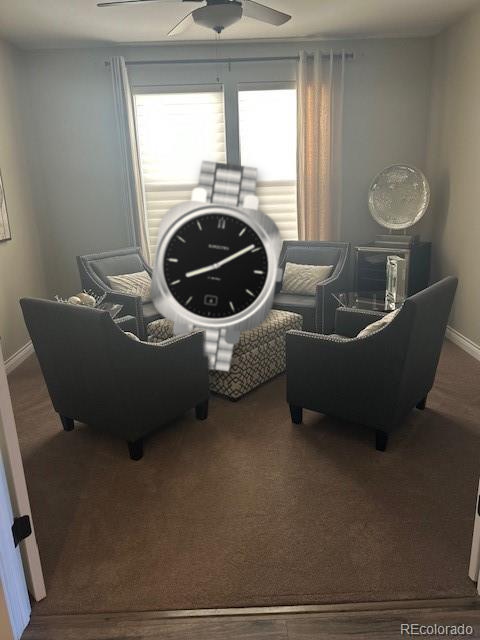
8 h 09 min
